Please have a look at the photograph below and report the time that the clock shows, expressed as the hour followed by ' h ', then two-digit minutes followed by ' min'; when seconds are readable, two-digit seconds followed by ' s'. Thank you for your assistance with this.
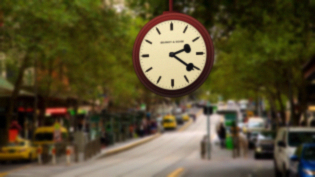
2 h 21 min
